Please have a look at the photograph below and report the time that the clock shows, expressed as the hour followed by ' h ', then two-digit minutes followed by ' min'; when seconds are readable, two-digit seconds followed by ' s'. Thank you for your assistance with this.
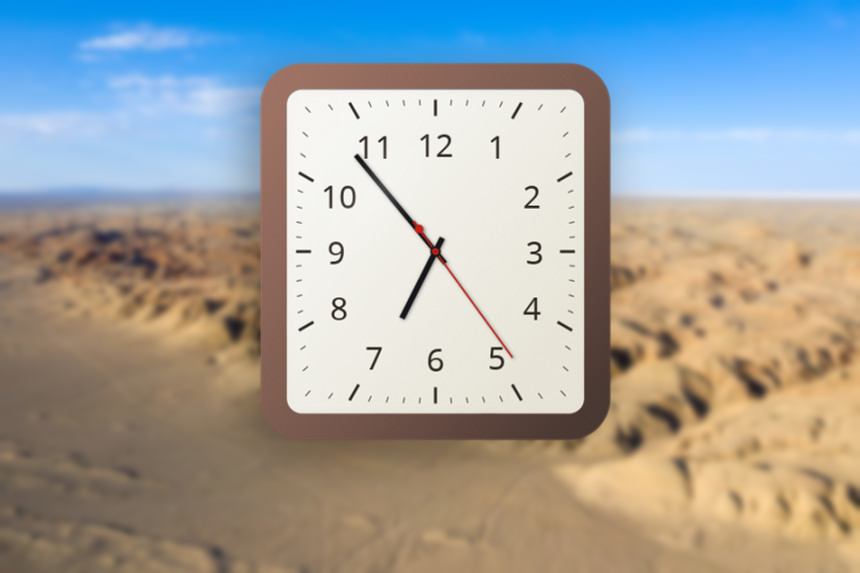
6 h 53 min 24 s
